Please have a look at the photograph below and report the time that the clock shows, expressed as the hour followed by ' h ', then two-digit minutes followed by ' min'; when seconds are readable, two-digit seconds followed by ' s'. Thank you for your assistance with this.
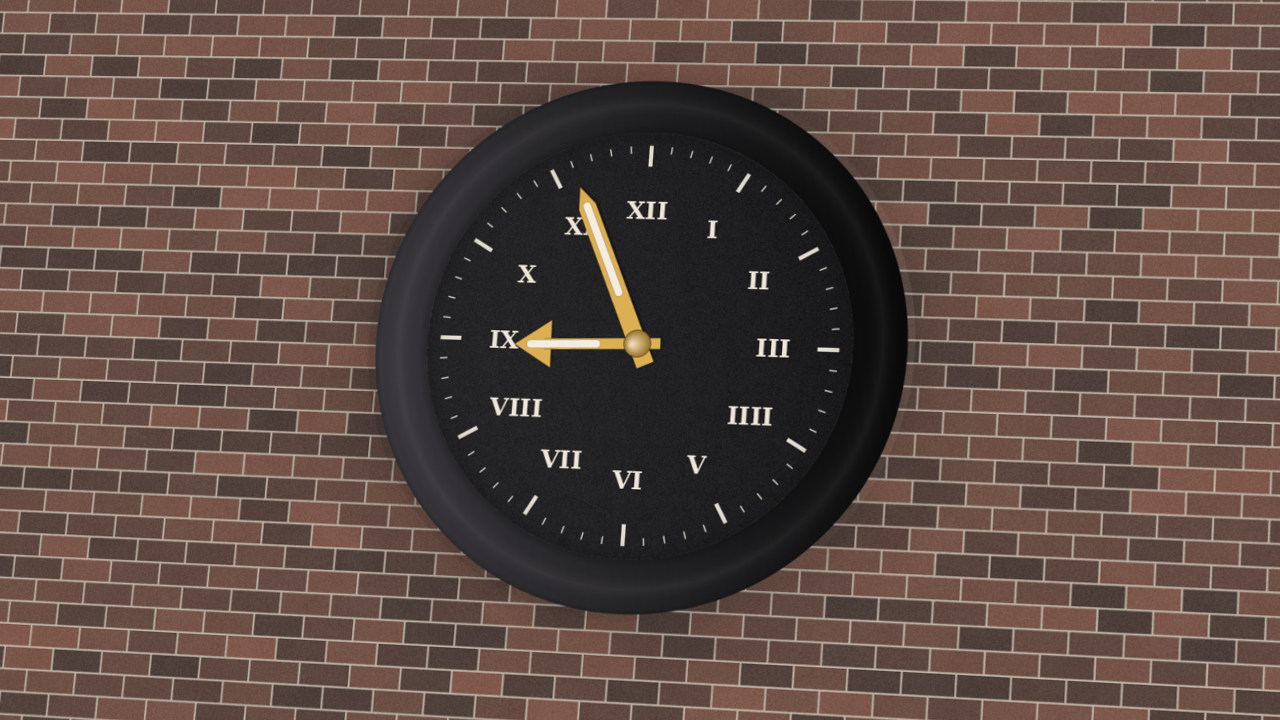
8 h 56 min
